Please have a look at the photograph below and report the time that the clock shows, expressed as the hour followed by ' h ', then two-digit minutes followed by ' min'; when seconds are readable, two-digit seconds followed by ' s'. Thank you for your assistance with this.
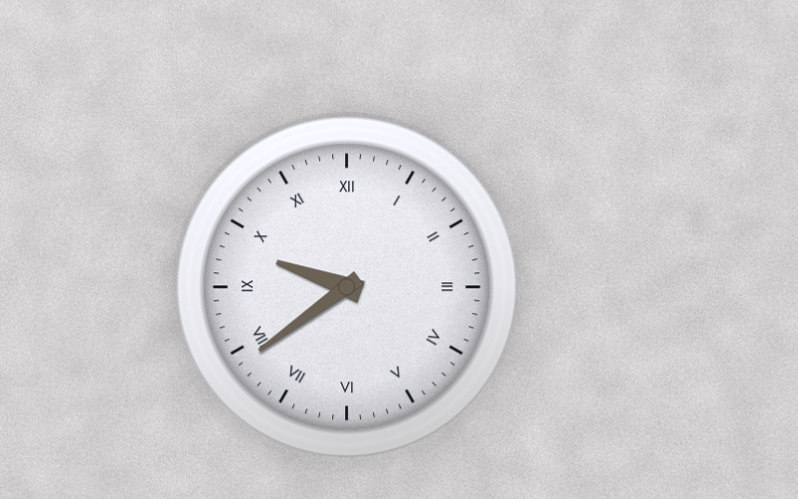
9 h 39 min
